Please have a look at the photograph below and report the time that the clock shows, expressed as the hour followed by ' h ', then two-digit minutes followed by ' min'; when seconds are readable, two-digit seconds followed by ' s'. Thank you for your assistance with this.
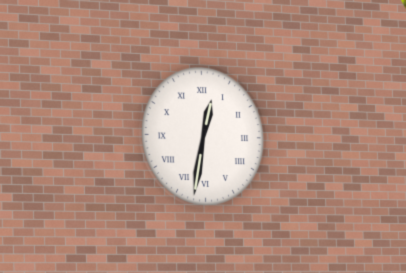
12 h 32 min
